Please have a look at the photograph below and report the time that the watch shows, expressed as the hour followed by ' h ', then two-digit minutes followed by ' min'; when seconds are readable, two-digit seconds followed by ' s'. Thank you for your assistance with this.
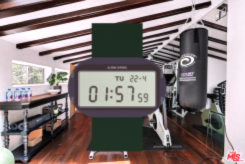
1 h 57 min 59 s
